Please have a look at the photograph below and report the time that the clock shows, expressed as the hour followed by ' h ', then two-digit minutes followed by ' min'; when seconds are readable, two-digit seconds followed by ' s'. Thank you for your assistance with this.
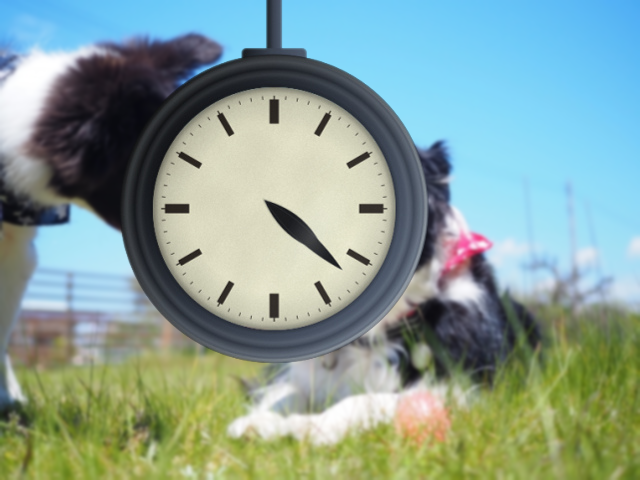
4 h 22 min
